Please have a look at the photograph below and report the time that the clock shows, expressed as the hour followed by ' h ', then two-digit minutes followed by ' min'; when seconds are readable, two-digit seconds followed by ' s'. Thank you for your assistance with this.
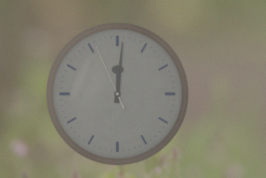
12 h 00 min 56 s
